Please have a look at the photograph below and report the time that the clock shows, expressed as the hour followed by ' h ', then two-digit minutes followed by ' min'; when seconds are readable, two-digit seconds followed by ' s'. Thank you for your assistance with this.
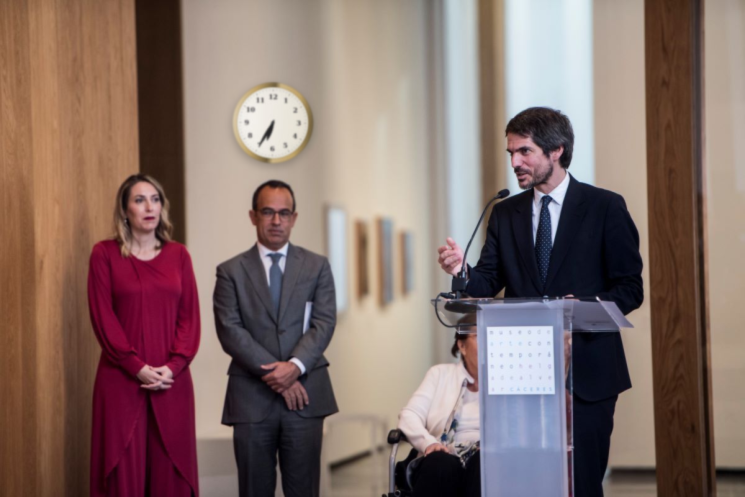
6 h 35 min
